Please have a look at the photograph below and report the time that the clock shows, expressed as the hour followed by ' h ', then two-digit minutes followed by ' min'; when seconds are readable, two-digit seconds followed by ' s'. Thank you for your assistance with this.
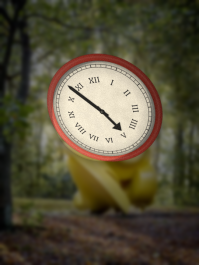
4 h 53 min
